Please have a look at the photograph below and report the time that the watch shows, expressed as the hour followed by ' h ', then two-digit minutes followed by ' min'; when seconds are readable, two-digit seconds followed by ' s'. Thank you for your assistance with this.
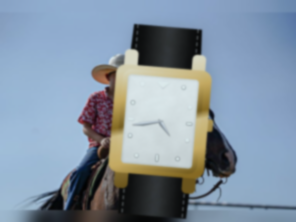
4 h 43 min
